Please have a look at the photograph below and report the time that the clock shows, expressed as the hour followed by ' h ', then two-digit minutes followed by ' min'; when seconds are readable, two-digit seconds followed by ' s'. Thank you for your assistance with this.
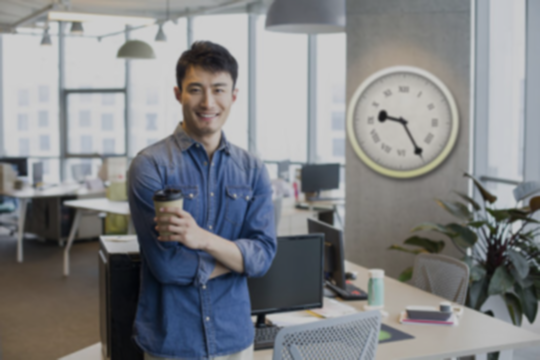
9 h 25 min
